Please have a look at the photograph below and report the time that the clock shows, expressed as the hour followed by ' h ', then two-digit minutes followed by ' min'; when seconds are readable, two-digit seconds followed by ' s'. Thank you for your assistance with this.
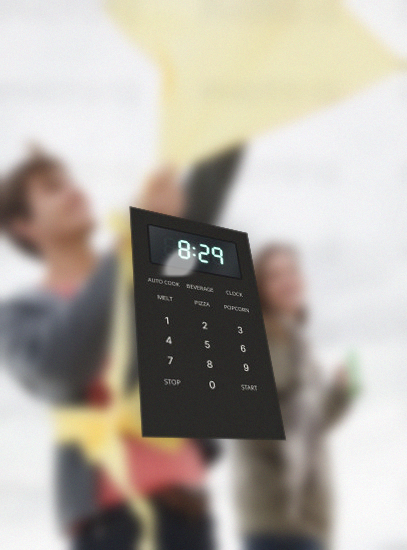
8 h 29 min
